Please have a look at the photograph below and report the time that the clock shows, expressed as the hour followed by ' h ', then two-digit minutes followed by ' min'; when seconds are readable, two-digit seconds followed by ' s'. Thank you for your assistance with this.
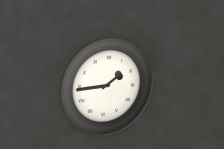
1 h 44 min
